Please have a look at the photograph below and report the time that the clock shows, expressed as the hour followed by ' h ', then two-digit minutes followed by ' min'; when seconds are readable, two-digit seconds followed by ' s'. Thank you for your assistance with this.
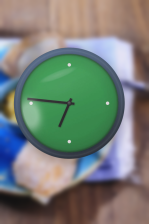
6 h 46 min
